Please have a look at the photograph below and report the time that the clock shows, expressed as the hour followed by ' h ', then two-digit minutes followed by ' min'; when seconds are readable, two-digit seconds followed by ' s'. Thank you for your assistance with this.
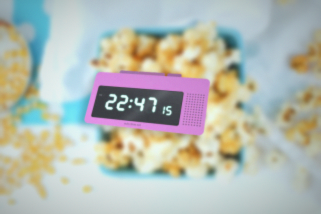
22 h 47 min 15 s
